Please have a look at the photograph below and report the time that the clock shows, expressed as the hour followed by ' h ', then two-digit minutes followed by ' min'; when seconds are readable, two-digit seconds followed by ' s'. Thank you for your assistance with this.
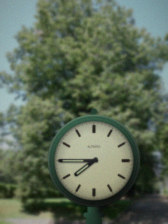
7 h 45 min
